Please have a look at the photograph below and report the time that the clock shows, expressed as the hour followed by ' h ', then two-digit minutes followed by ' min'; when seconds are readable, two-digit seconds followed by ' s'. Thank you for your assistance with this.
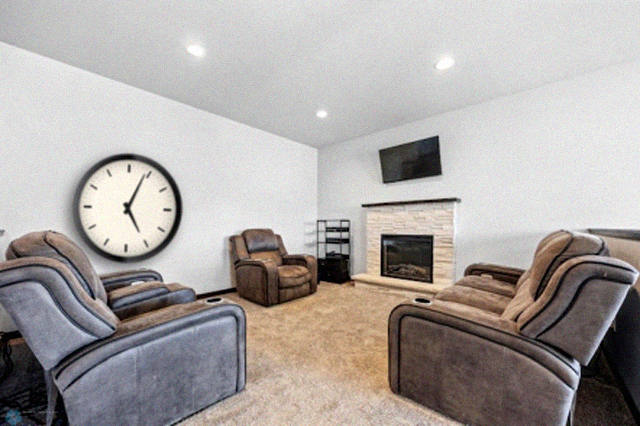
5 h 04 min
